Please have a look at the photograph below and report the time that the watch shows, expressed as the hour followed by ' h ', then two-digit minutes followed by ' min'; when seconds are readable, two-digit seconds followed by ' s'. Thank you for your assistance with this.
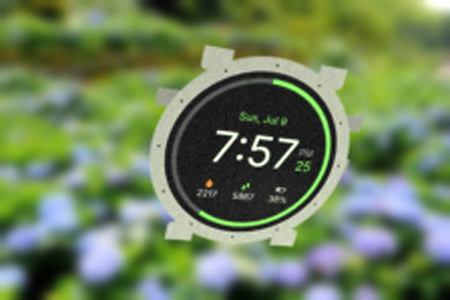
7 h 57 min 25 s
